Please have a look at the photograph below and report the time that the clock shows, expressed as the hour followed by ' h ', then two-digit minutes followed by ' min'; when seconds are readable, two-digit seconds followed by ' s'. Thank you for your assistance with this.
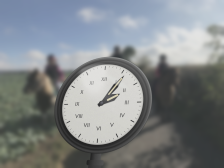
2 h 06 min
